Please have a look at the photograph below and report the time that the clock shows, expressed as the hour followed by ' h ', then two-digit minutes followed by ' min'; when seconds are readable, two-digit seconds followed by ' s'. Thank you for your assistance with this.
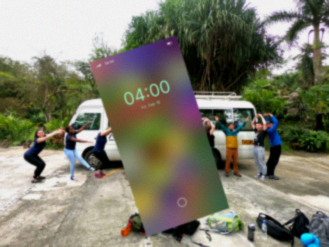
4 h 00 min
